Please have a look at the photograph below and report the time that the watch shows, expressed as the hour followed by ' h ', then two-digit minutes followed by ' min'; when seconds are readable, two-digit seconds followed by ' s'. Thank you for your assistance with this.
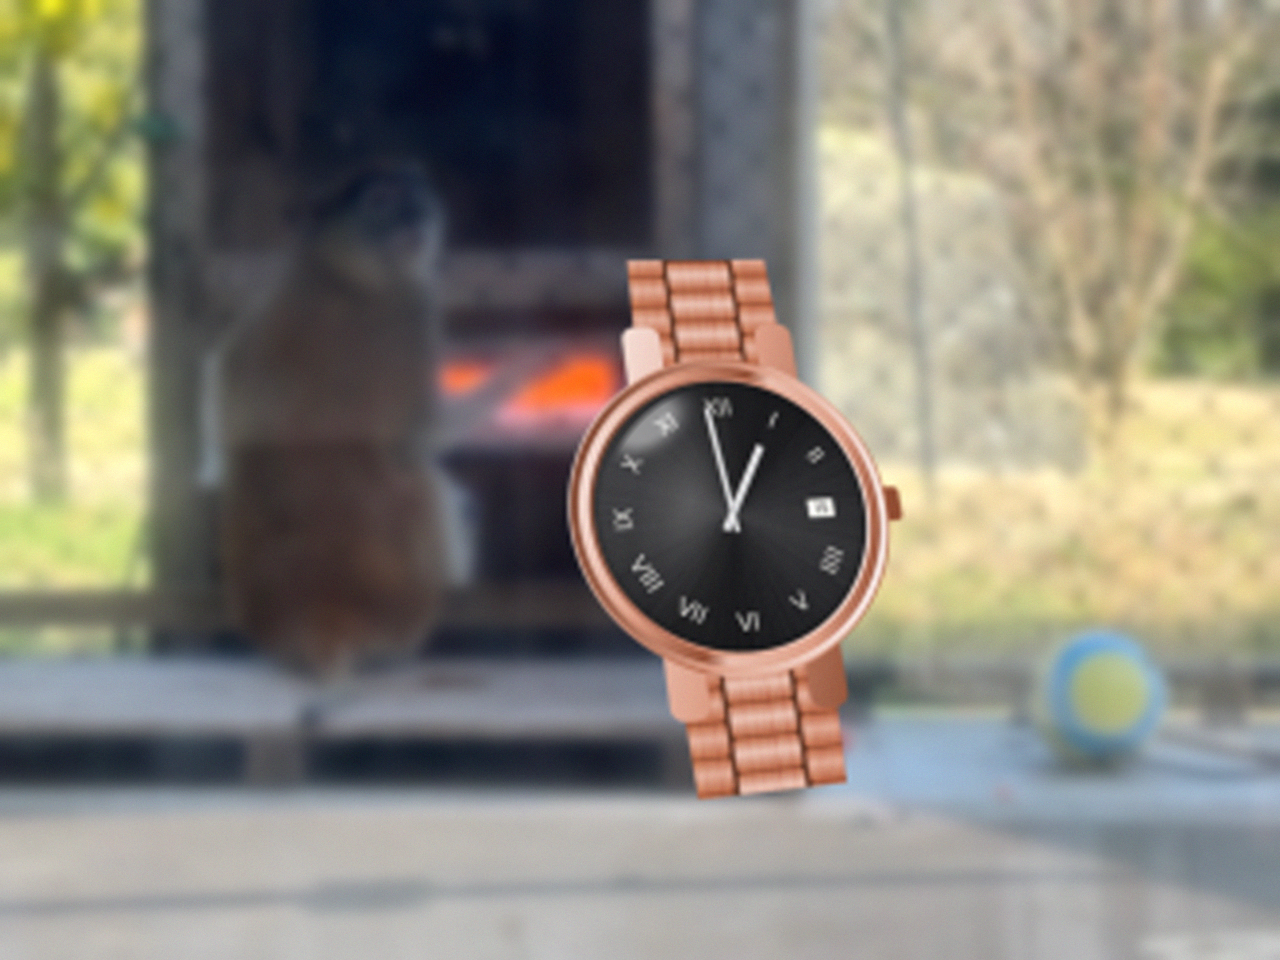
12 h 59 min
